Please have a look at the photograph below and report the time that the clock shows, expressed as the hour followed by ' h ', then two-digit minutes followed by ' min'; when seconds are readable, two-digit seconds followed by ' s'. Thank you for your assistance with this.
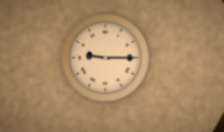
9 h 15 min
